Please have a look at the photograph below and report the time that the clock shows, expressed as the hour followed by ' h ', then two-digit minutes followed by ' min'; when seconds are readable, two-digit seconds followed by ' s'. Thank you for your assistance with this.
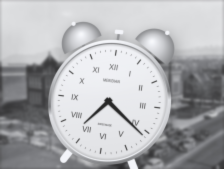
7 h 21 min
